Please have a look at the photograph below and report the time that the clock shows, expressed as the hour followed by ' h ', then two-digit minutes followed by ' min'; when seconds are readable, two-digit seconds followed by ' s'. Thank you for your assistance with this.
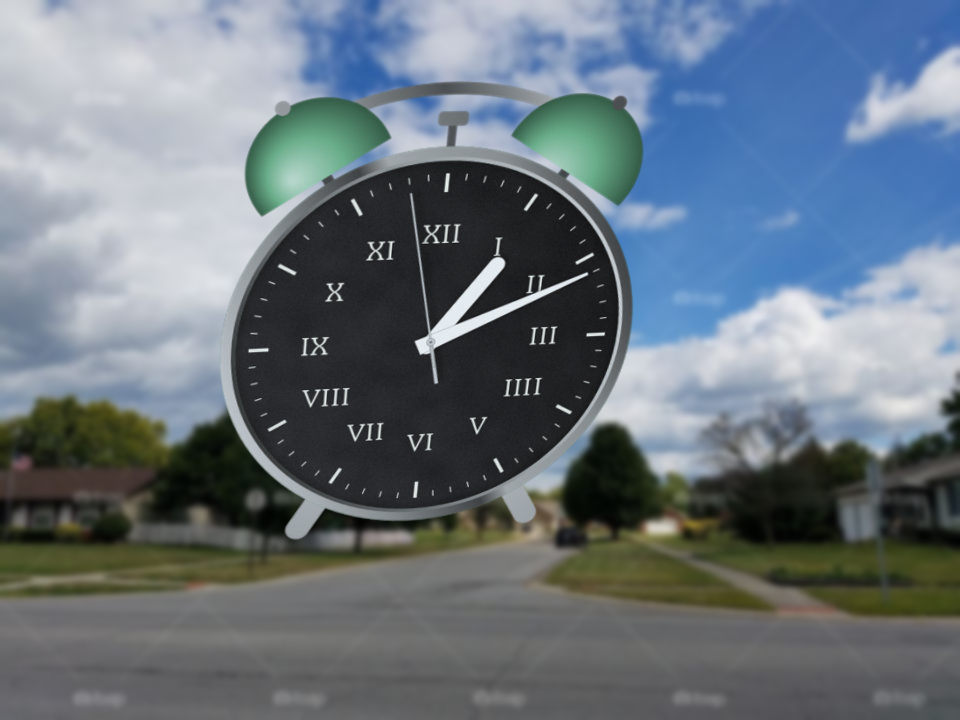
1 h 10 min 58 s
